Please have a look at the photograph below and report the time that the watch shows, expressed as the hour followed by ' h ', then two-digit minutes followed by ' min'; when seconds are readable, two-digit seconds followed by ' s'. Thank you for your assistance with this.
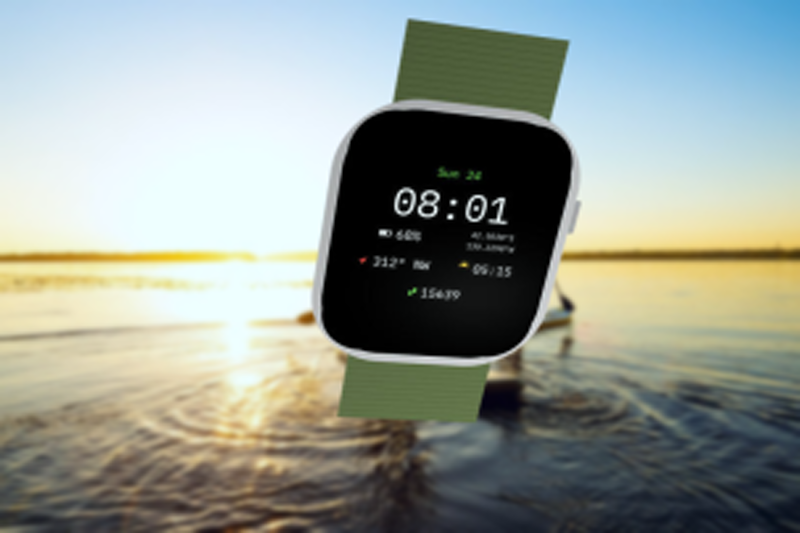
8 h 01 min
